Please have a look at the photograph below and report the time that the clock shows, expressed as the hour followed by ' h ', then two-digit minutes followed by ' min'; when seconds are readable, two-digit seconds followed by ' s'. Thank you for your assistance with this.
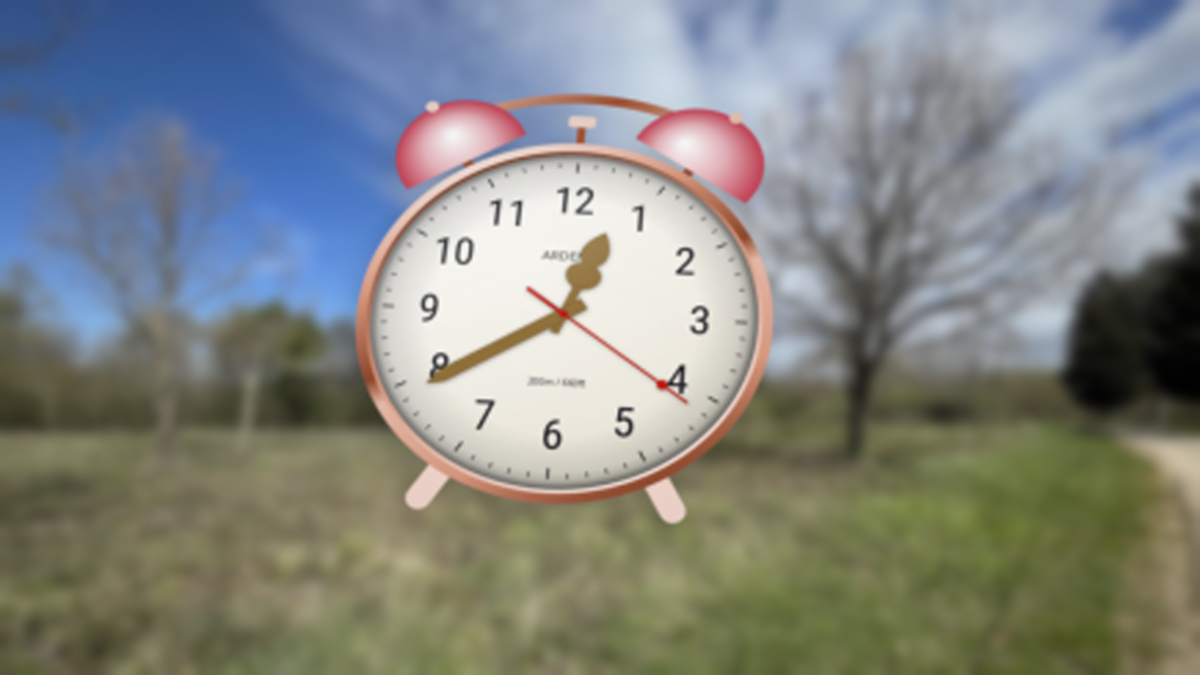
12 h 39 min 21 s
